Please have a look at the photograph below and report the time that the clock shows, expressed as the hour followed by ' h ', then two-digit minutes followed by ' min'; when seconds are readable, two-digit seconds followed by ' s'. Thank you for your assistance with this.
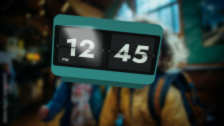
12 h 45 min
